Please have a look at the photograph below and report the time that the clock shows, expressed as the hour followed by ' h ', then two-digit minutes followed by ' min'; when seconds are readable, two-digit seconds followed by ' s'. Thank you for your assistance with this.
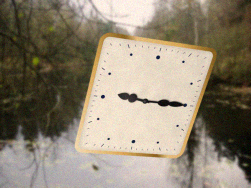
9 h 15 min
